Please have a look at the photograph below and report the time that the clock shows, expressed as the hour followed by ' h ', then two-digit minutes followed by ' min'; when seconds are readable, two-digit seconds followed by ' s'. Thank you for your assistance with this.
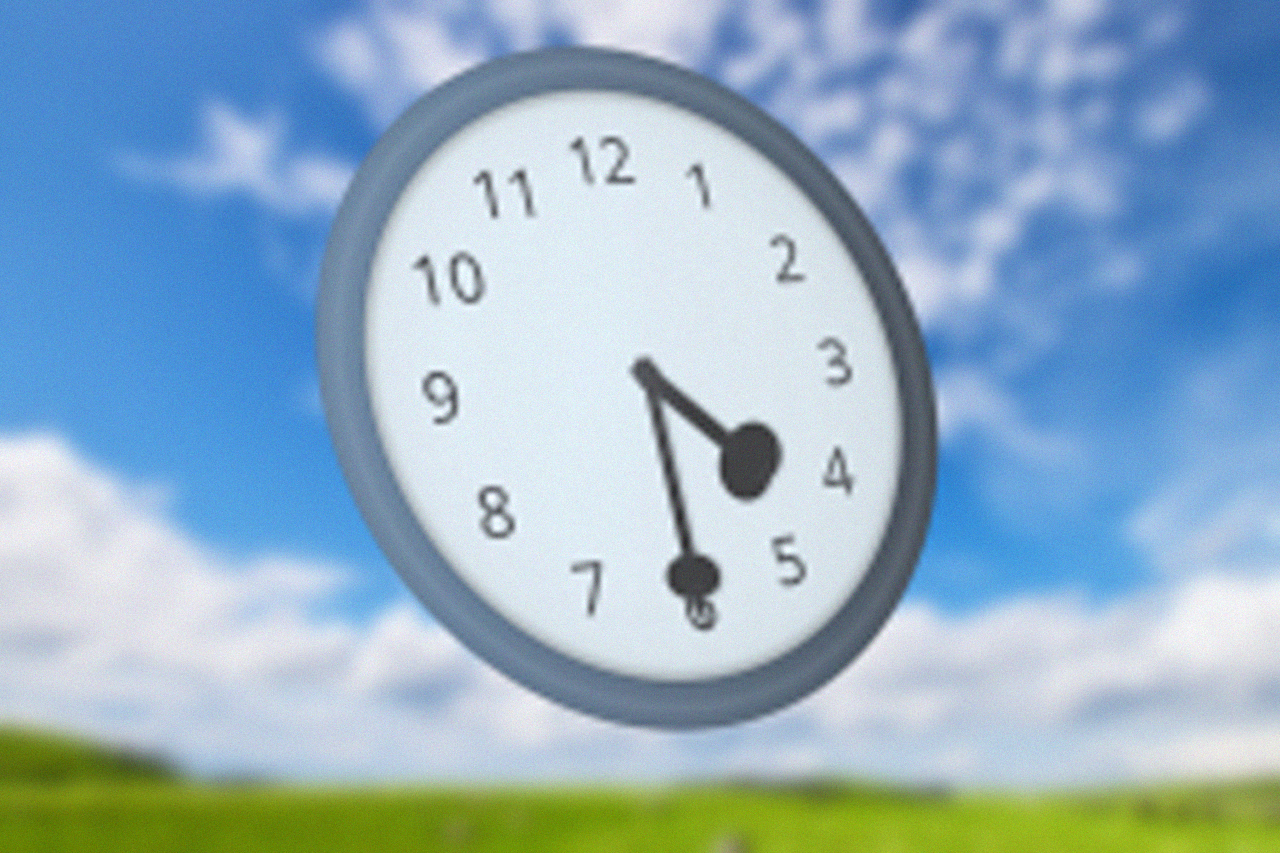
4 h 30 min
